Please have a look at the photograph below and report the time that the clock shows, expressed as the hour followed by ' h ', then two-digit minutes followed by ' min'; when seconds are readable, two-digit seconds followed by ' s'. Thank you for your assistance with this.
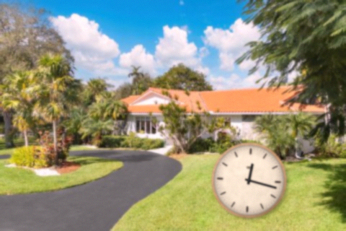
12 h 17 min
